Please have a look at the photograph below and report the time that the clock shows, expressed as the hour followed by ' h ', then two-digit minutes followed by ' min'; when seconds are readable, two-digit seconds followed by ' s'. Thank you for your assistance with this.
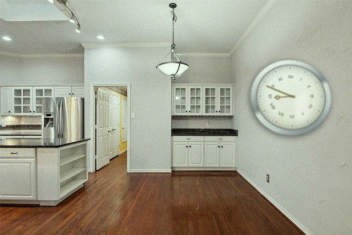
8 h 49 min
